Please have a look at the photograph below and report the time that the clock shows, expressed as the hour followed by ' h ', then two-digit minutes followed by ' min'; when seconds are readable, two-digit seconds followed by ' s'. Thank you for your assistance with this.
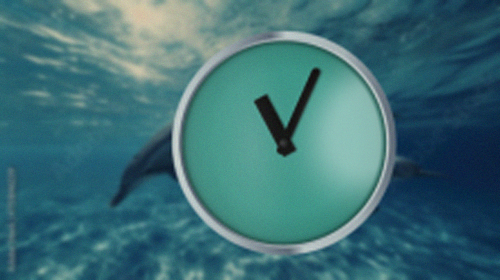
11 h 04 min
